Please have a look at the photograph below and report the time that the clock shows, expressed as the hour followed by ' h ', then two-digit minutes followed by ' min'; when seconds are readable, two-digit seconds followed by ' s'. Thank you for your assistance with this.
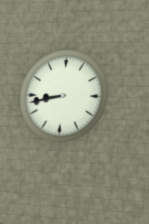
8 h 43 min
